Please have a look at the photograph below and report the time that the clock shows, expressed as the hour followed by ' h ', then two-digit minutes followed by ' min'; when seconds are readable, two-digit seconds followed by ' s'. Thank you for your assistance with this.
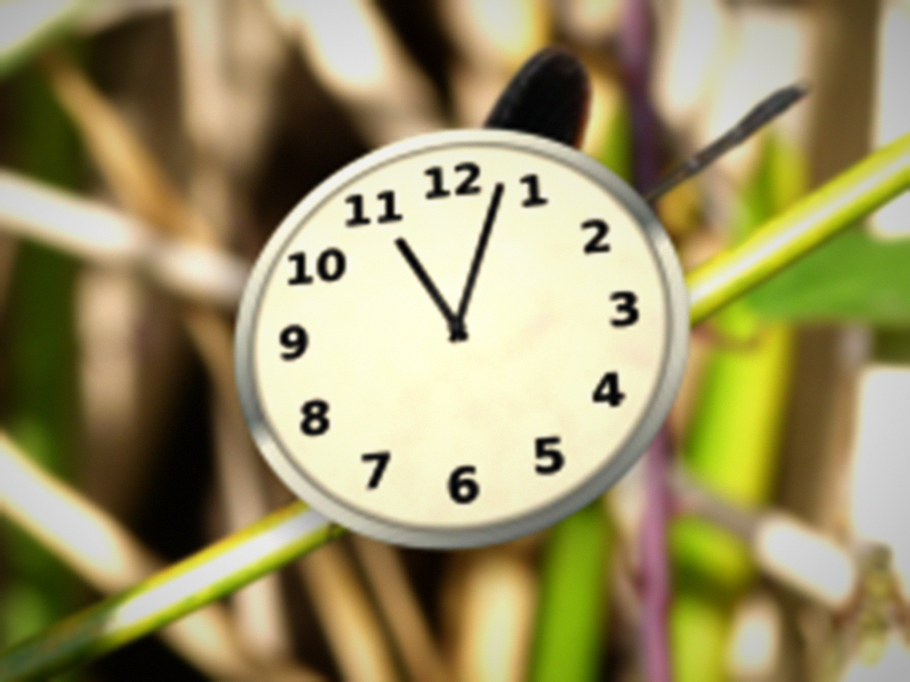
11 h 03 min
